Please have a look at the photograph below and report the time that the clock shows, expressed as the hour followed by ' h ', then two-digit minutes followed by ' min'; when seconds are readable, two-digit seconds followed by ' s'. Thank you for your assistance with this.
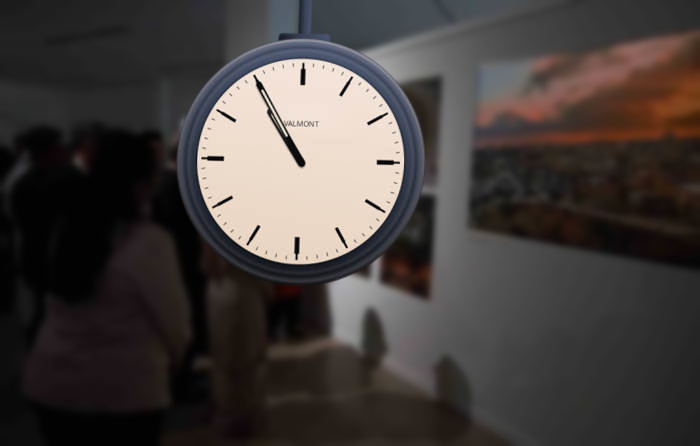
10 h 55 min
